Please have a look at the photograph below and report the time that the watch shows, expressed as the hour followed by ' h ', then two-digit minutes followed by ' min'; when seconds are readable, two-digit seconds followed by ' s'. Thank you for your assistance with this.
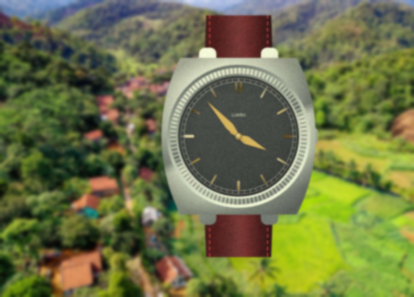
3 h 53 min
